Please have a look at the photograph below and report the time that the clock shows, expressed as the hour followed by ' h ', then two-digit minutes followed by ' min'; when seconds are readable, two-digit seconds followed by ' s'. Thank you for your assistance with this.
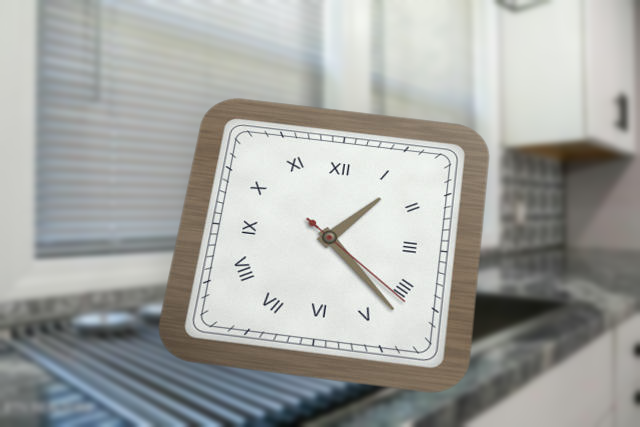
1 h 22 min 21 s
